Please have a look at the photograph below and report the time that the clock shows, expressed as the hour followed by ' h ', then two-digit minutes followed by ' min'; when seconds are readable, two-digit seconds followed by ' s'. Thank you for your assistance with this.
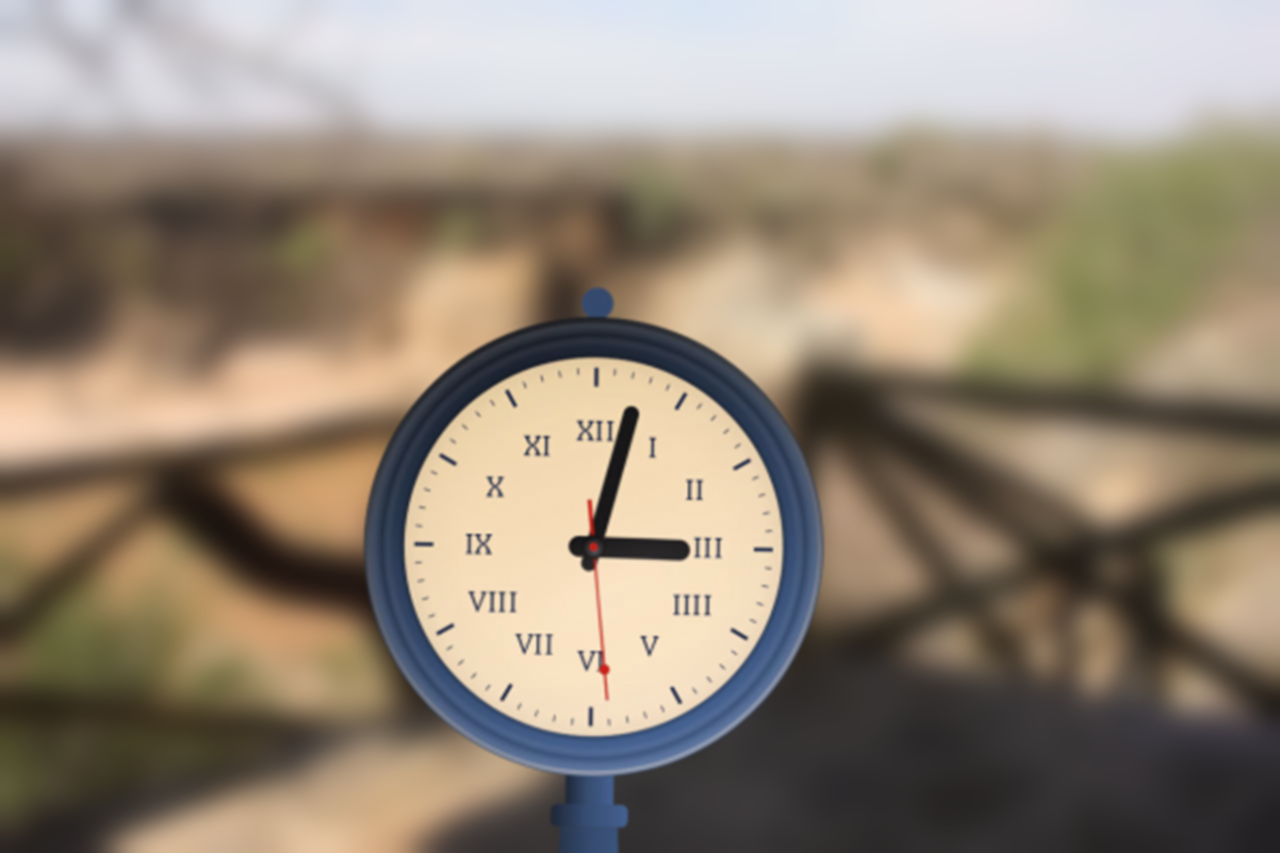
3 h 02 min 29 s
